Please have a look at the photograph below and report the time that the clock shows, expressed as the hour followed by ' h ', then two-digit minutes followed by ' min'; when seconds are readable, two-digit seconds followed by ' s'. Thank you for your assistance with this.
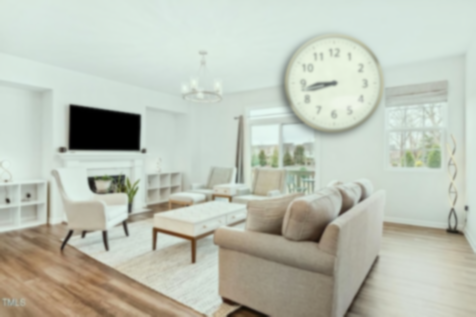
8 h 43 min
